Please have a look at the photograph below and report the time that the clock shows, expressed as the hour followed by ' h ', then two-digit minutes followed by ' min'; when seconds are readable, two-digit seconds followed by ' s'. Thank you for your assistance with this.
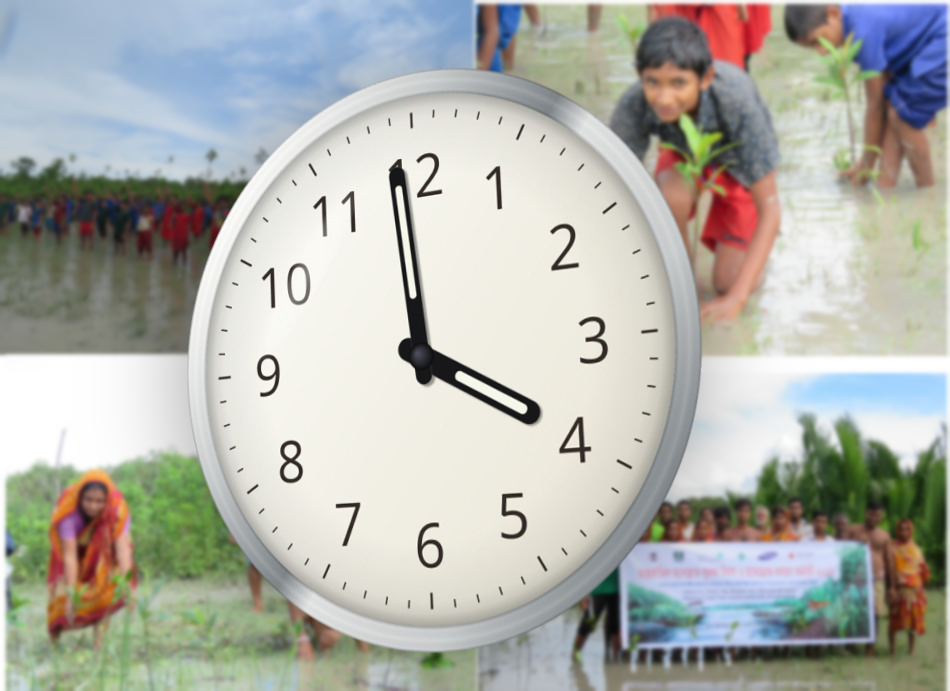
3 h 59 min
